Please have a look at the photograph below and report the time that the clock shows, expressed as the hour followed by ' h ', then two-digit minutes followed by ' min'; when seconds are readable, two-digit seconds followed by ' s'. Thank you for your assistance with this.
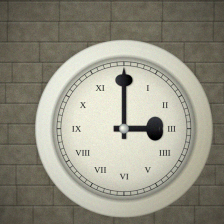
3 h 00 min
